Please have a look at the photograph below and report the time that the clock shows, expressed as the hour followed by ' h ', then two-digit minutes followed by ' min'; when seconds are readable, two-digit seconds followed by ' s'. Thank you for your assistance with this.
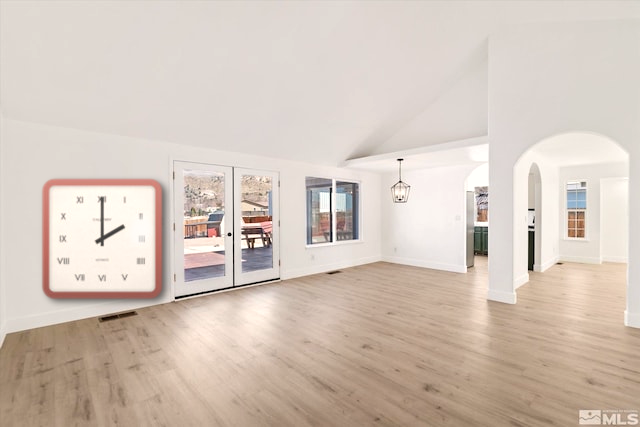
2 h 00 min
